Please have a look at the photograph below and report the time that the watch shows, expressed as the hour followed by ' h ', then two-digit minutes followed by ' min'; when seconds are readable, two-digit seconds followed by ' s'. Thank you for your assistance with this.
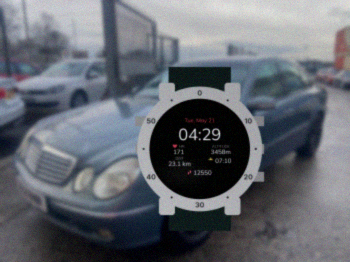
4 h 29 min
